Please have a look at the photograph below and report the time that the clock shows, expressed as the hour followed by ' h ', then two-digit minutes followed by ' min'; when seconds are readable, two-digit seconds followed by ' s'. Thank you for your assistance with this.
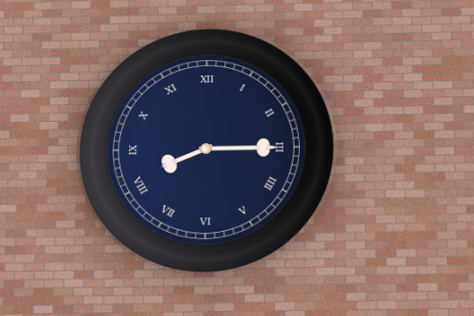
8 h 15 min
